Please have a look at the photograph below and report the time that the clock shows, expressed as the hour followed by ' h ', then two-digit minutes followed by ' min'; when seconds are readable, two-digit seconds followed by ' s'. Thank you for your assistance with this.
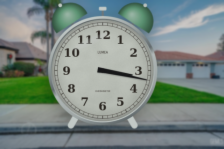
3 h 17 min
